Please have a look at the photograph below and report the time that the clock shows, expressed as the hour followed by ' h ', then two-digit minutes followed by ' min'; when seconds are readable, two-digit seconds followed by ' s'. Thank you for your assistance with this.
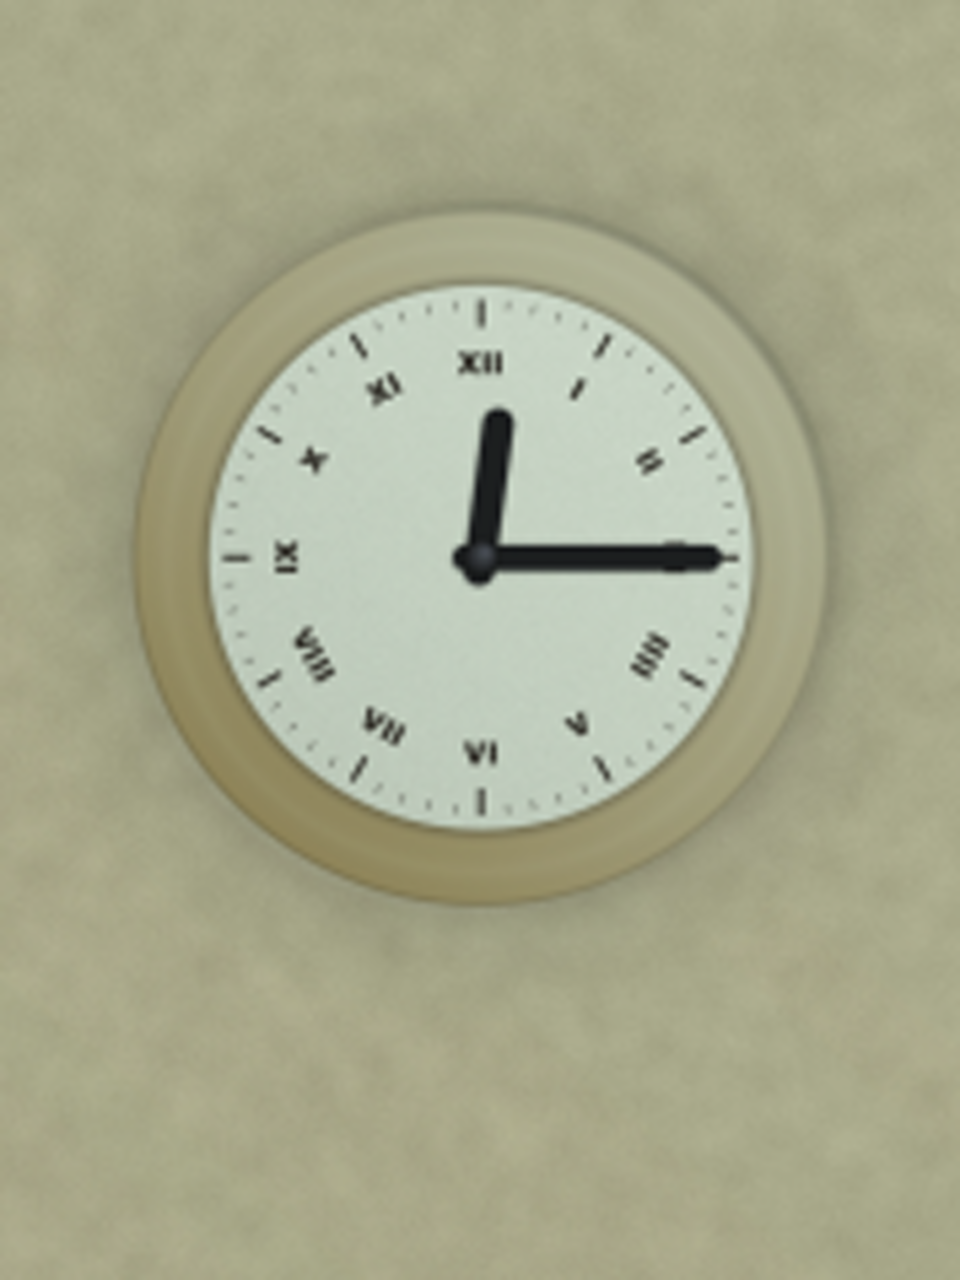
12 h 15 min
